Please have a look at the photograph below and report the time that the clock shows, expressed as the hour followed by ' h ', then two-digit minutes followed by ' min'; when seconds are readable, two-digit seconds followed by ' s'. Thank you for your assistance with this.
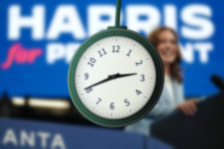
2 h 41 min
